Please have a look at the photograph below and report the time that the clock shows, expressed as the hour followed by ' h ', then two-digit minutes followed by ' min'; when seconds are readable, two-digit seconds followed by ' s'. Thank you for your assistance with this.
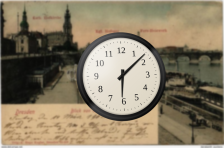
6 h 08 min
